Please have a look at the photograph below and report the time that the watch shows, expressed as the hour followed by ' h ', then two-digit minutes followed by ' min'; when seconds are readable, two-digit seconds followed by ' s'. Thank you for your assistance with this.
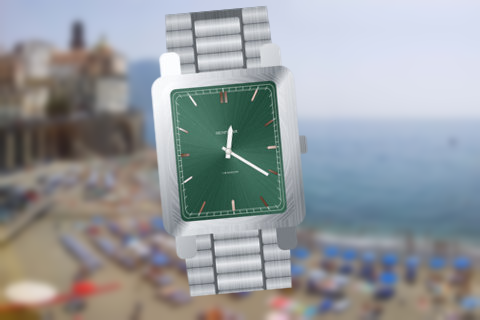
12 h 21 min
